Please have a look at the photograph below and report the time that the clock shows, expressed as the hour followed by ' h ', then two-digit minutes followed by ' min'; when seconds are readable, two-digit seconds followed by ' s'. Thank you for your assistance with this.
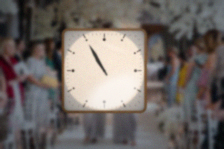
10 h 55 min
